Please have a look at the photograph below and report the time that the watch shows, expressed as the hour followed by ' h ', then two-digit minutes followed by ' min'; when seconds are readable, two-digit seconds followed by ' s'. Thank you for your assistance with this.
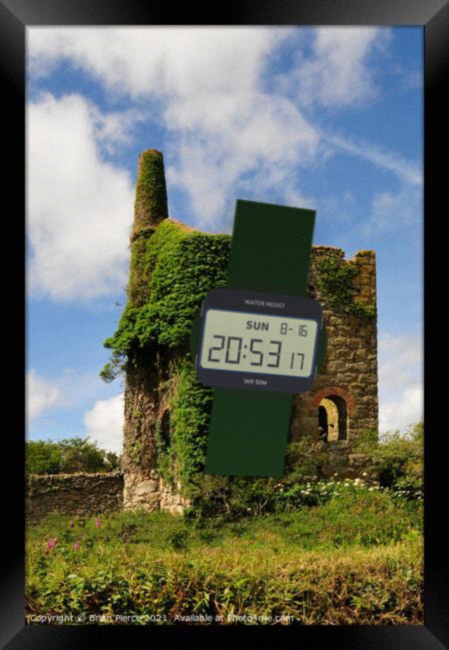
20 h 53 min 17 s
